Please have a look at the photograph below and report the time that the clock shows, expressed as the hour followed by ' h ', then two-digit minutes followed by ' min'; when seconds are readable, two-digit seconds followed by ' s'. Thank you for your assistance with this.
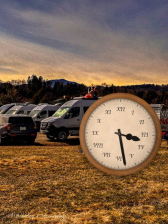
3 h 28 min
